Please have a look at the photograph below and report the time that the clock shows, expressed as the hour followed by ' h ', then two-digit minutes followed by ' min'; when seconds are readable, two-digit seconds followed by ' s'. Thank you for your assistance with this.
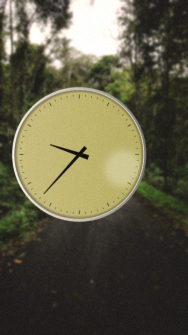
9 h 37 min
